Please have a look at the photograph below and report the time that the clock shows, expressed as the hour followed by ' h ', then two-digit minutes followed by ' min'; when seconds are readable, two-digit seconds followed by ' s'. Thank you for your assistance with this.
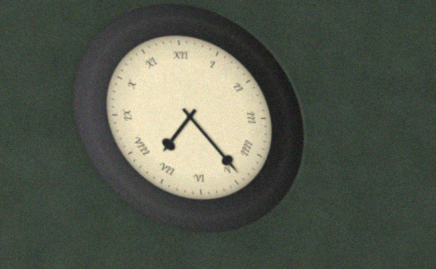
7 h 24 min
